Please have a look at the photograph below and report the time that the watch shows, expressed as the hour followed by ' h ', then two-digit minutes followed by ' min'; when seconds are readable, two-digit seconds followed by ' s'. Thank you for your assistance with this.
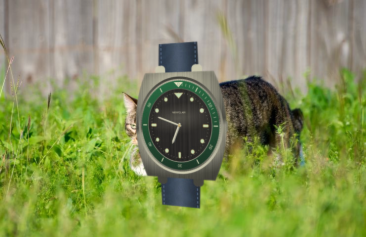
6 h 48 min
